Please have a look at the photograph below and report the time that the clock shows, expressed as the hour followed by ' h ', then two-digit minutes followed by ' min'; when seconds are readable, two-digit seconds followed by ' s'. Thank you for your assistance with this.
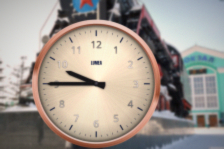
9 h 45 min
